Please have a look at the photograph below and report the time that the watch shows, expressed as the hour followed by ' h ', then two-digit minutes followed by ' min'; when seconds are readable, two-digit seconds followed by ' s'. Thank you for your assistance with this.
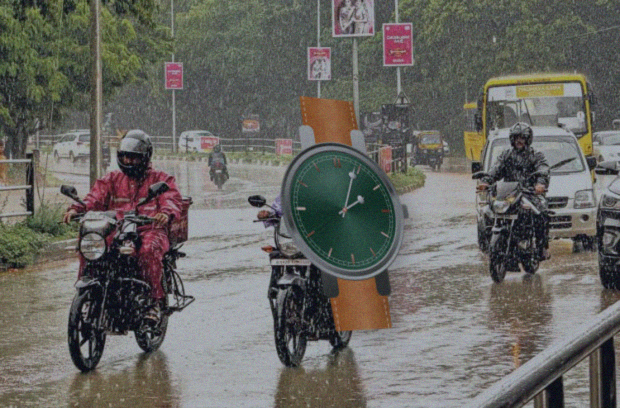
2 h 04 min
